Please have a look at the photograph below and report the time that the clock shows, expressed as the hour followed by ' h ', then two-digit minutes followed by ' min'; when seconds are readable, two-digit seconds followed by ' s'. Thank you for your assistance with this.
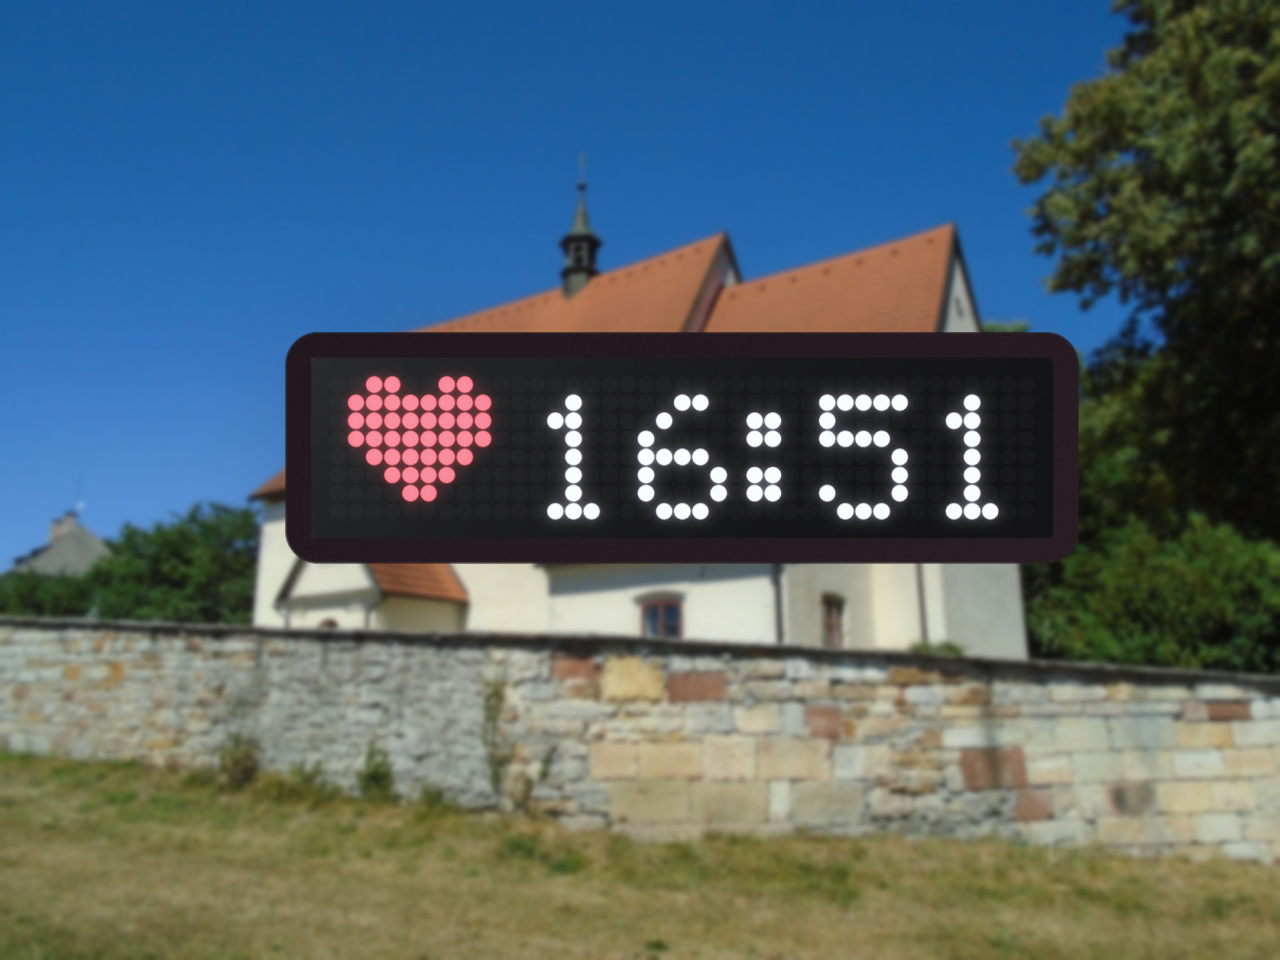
16 h 51 min
